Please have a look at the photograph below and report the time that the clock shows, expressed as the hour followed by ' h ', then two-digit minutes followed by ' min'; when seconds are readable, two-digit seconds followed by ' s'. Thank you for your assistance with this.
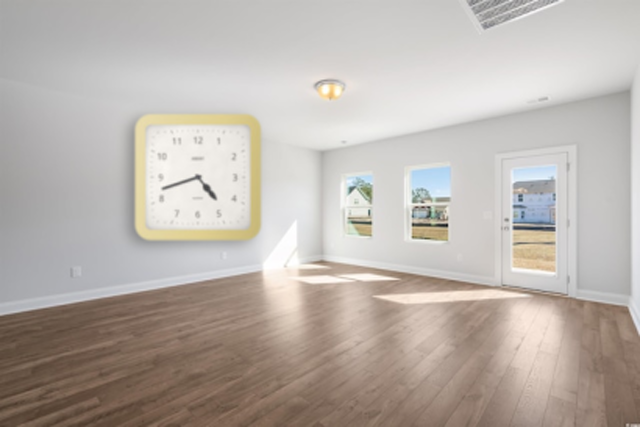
4 h 42 min
